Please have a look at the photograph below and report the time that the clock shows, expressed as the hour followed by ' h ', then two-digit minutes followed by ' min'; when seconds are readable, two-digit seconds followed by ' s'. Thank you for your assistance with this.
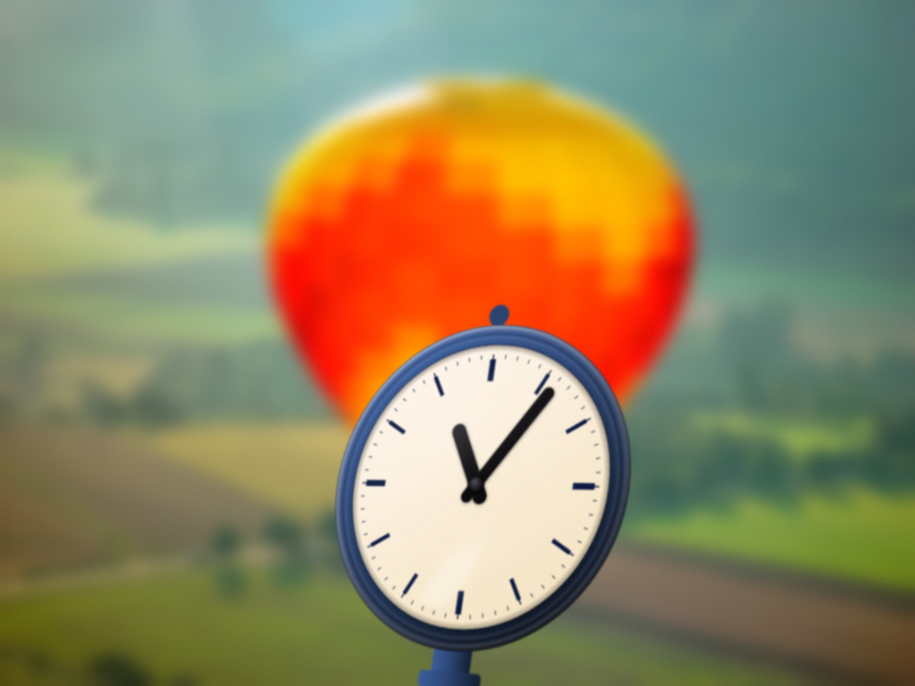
11 h 06 min
